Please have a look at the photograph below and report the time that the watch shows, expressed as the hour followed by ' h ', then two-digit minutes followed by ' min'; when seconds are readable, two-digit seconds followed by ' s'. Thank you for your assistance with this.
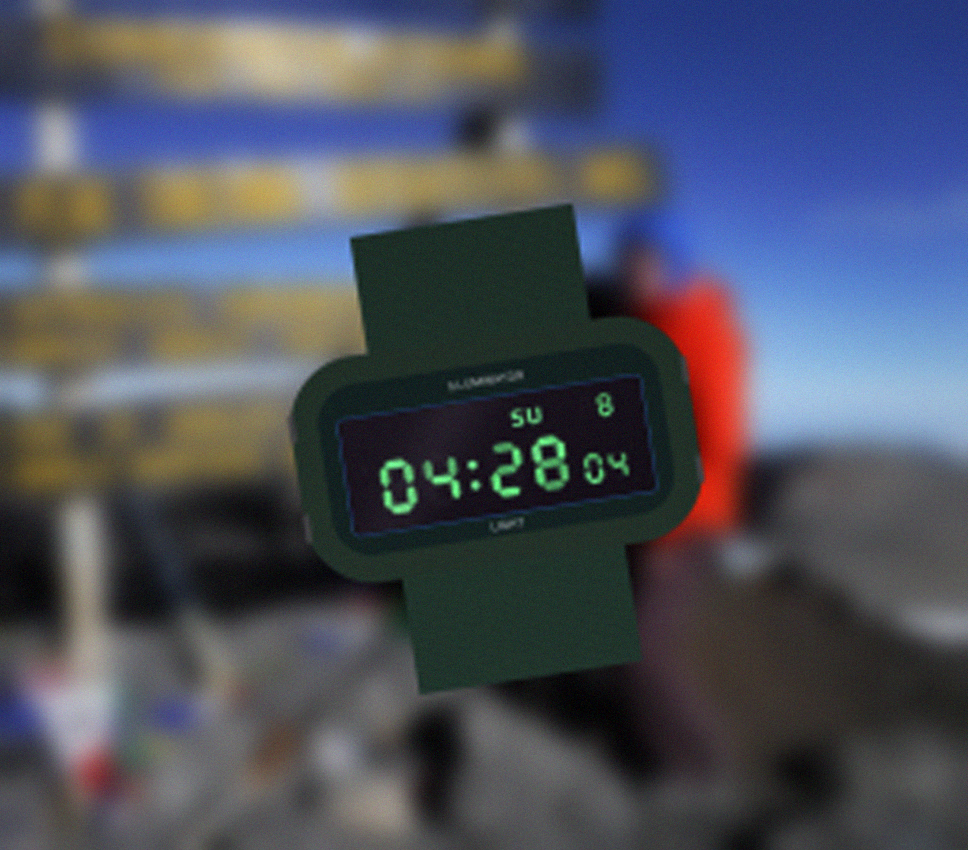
4 h 28 min 04 s
